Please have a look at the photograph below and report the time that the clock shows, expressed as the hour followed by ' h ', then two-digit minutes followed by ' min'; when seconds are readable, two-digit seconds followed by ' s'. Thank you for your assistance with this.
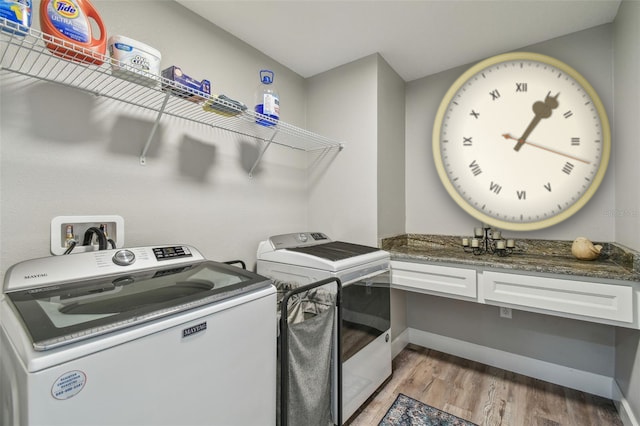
1 h 06 min 18 s
